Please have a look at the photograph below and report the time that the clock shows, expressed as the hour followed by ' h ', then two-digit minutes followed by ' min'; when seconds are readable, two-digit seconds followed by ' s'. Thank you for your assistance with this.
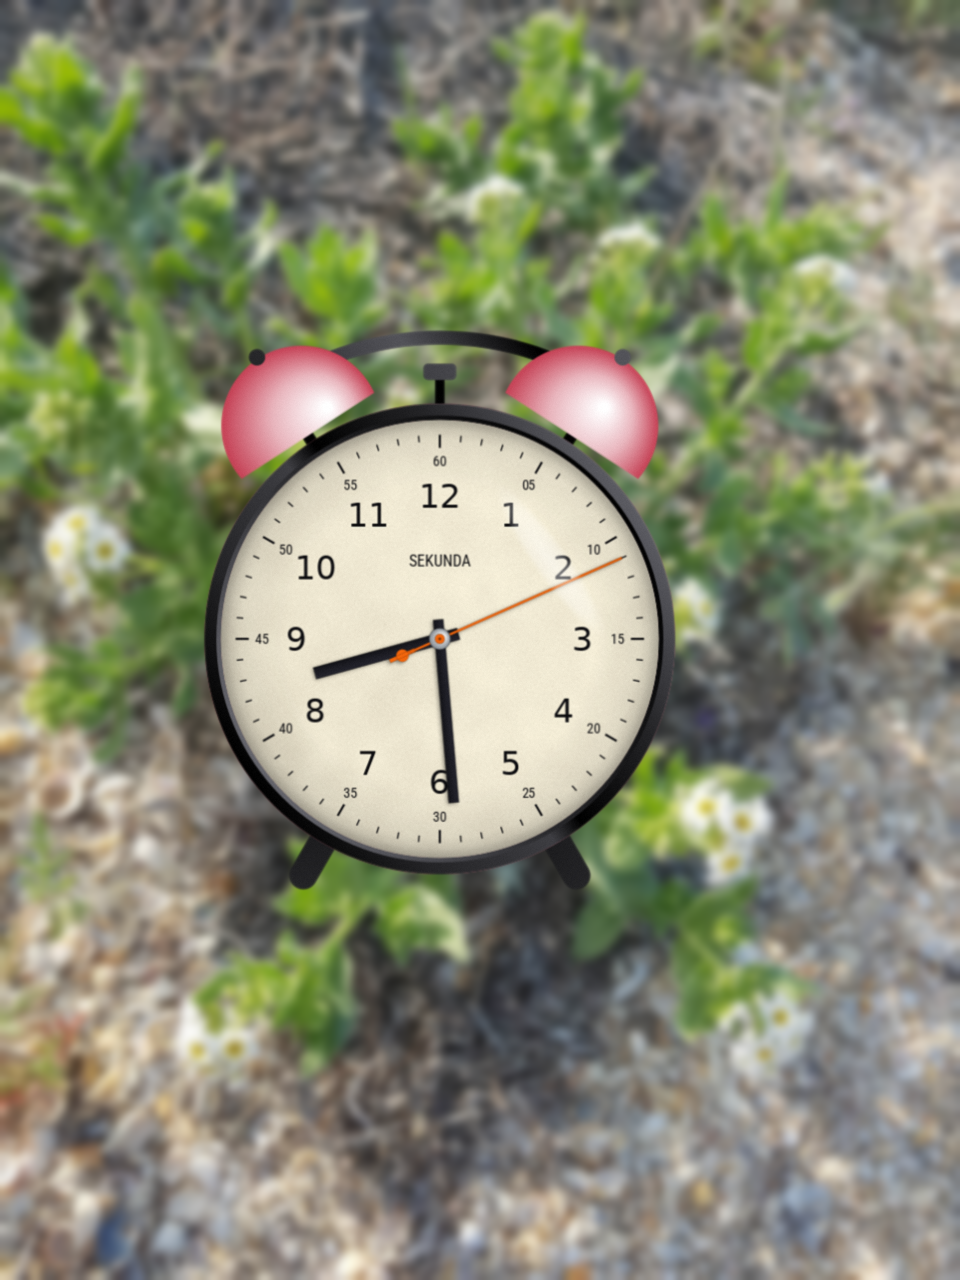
8 h 29 min 11 s
